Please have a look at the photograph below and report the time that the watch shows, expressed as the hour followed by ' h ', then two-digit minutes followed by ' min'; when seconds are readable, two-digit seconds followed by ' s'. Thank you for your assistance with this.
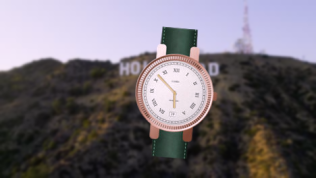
5 h 52 min
